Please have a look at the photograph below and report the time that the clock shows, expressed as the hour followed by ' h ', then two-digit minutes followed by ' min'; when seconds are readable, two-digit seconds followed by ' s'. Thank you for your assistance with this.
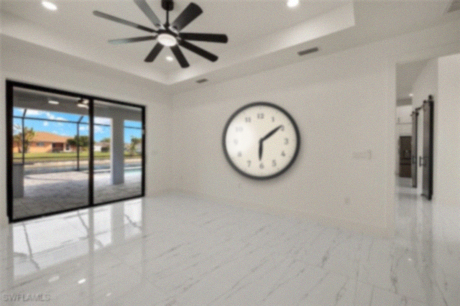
6 h 09 min
